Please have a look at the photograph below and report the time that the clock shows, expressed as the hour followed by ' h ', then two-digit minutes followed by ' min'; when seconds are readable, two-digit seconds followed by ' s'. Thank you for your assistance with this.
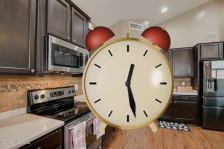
12 h 28 min
